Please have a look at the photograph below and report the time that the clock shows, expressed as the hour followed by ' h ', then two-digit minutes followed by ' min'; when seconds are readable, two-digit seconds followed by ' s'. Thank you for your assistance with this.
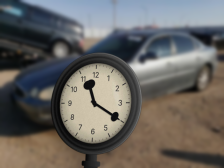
11 h 20 min
